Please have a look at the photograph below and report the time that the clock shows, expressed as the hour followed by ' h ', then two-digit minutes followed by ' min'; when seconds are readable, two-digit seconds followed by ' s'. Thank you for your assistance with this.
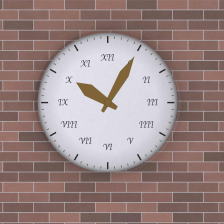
10 h 05 min
